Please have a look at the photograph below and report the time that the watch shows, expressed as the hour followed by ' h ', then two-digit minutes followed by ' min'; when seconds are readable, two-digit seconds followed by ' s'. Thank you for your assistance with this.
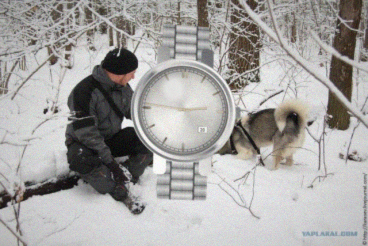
2 h 46 min
